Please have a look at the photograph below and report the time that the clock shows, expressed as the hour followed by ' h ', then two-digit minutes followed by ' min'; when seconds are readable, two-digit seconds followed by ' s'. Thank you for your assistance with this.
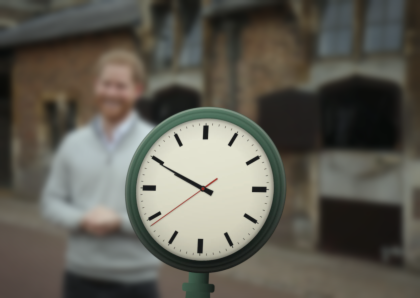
9 h 49 min 39 s
